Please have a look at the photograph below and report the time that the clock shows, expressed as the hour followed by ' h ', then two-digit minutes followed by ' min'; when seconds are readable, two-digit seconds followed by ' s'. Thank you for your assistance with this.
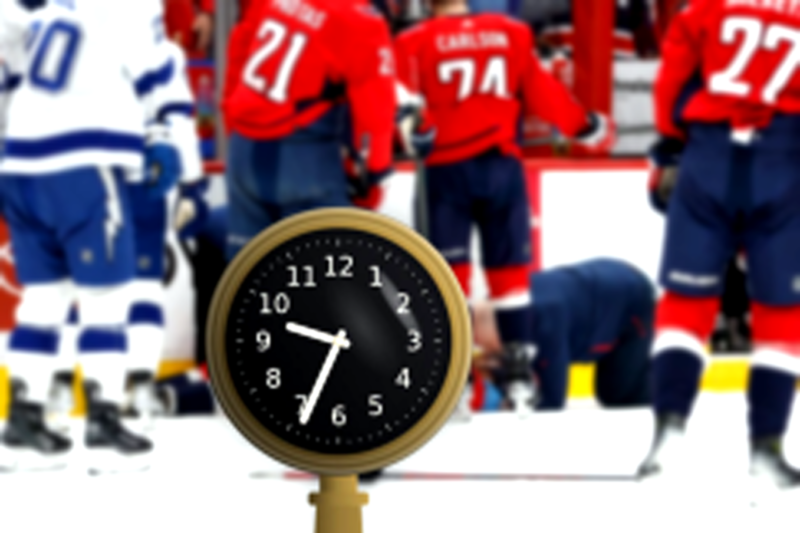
9 h 34 min
